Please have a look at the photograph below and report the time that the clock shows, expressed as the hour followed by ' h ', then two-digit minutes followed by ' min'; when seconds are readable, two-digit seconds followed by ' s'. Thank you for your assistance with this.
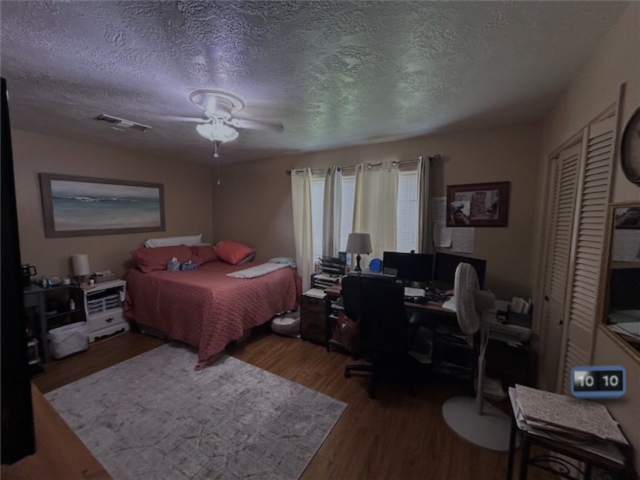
10 h 10 min
